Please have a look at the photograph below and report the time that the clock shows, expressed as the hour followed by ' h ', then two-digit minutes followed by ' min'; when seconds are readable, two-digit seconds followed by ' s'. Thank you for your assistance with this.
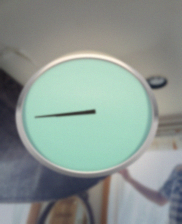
8 h 44 min
